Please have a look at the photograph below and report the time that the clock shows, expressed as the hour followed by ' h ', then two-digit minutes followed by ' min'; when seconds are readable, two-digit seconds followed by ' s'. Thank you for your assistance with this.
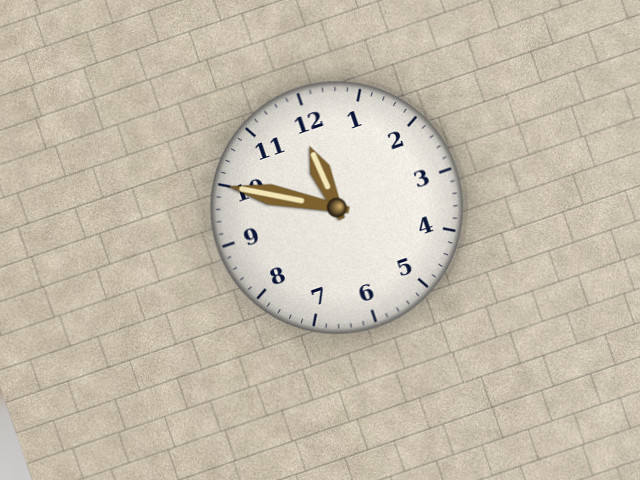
11 h 50 min
